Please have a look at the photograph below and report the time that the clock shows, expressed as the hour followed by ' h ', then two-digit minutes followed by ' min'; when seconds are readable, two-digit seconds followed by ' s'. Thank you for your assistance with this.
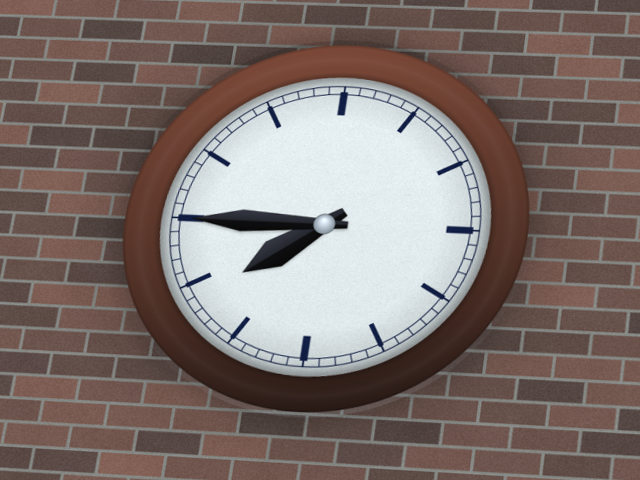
7 h 45 min
